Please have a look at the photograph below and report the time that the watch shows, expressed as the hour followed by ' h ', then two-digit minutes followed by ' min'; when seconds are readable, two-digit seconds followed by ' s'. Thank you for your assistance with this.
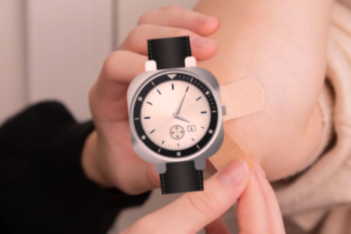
4 h 05 min
